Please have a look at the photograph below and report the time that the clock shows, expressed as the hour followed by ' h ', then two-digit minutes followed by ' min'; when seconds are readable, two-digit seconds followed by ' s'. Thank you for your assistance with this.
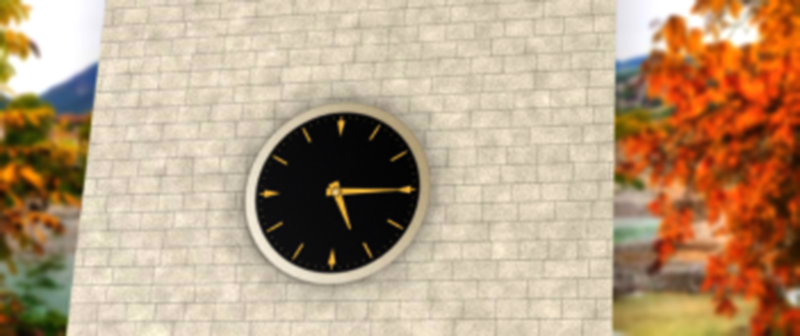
5 h 15 min
